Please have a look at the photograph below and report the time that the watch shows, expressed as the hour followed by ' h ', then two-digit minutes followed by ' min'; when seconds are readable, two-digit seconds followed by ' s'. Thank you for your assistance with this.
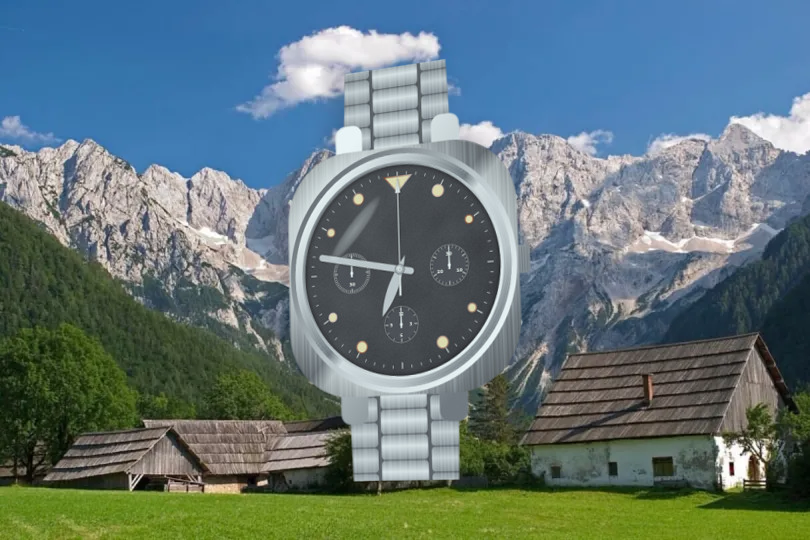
6 h 47 min
